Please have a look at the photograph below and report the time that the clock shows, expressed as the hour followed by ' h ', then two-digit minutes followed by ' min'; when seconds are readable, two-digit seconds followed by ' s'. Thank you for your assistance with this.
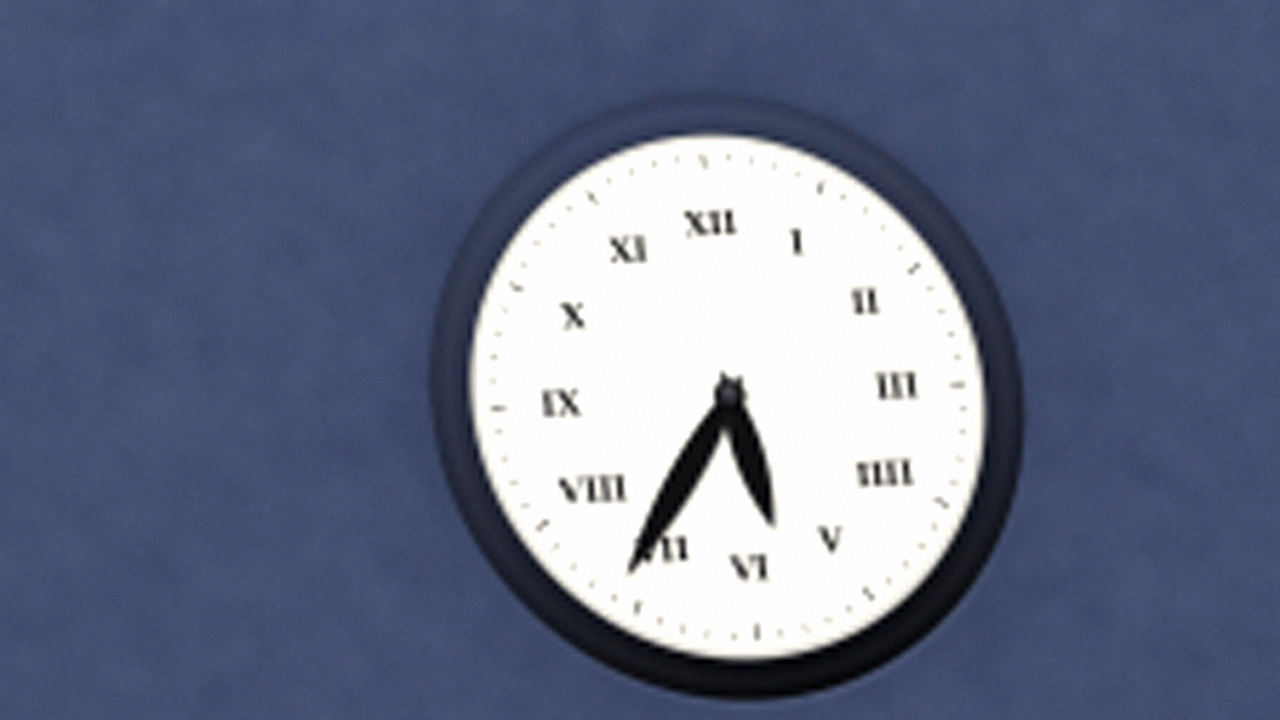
5 h 36 min
